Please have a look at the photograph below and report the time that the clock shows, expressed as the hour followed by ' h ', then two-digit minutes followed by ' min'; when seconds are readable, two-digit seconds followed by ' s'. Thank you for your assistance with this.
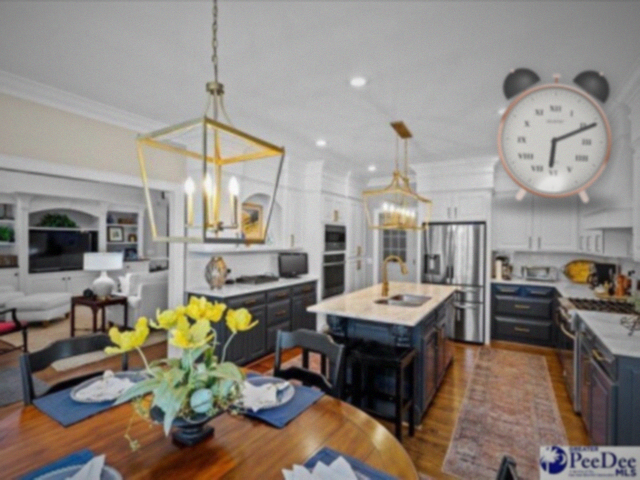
6 h 11 min
